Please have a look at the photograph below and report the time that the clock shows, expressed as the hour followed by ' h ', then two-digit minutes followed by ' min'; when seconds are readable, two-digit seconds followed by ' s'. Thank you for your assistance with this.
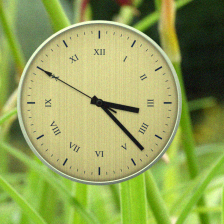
3 h 22 min 50 s
